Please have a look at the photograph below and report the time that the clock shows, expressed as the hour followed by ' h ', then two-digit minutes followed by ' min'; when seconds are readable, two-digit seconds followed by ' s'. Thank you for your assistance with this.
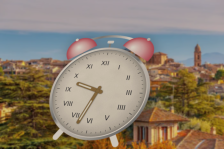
9 h 33 min
